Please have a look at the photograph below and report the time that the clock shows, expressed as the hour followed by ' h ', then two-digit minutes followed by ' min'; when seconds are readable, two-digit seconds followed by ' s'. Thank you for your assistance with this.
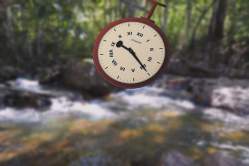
9 h 20 min
